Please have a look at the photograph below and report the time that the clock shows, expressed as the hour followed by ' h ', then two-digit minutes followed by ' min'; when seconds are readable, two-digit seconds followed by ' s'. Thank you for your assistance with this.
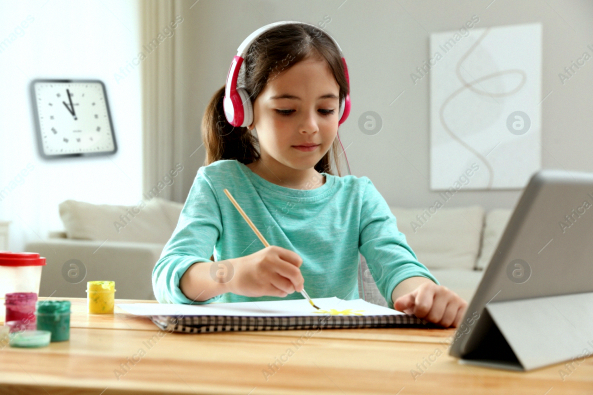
10 h 59 min
